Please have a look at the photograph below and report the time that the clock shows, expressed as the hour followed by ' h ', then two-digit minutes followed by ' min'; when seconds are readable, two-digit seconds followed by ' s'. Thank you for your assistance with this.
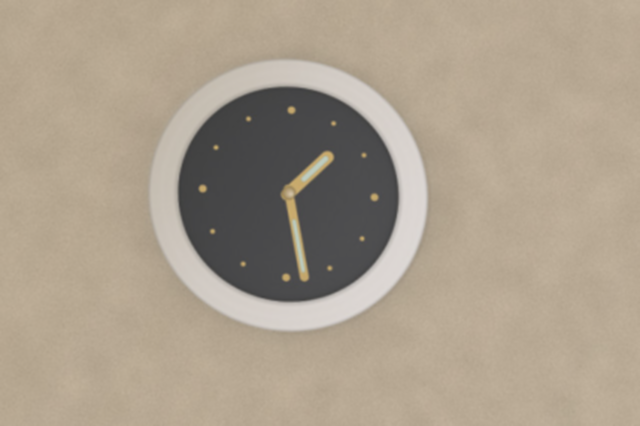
1 h 28 min
